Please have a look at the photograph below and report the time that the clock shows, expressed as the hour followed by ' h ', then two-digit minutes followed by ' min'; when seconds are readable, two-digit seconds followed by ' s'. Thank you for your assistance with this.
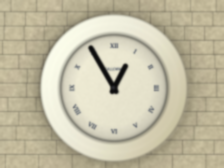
12 h 55 min
